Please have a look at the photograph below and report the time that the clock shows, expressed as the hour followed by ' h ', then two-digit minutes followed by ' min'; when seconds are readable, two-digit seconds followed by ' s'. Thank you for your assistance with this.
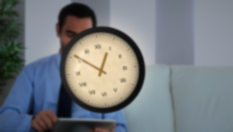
12 h 51 min
